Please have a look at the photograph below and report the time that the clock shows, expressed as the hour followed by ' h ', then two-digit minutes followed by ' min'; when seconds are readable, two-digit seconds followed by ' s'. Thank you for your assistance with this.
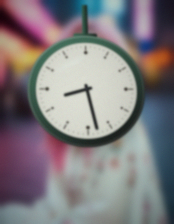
8 h 28 min
